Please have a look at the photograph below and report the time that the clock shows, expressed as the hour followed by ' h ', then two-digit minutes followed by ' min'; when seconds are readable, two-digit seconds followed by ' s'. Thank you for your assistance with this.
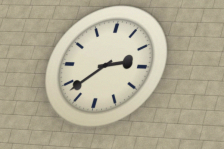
2 h 38 min
